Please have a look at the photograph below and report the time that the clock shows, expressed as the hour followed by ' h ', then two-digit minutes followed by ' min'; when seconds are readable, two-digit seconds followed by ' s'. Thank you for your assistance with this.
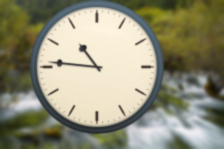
10 h 46 min
